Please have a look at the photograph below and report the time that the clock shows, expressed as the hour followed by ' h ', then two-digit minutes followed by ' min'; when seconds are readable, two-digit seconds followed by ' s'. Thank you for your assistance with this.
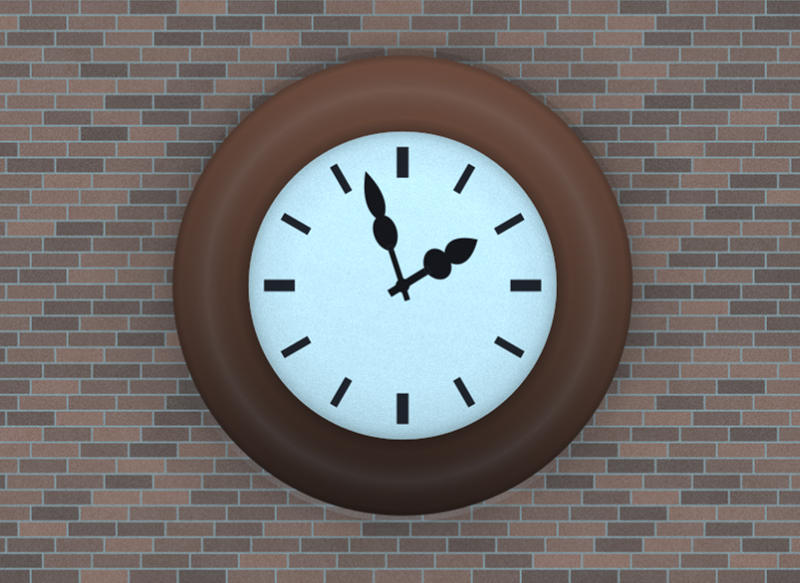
1 h 57 min
